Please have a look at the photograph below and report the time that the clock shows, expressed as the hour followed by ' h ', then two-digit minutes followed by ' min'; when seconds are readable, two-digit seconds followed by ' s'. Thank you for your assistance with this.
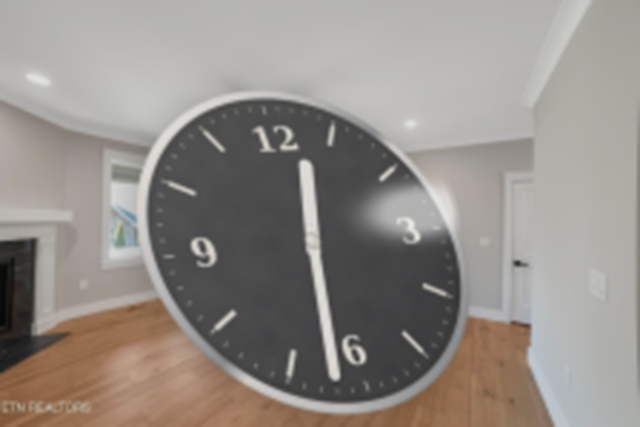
12 h 32 min
